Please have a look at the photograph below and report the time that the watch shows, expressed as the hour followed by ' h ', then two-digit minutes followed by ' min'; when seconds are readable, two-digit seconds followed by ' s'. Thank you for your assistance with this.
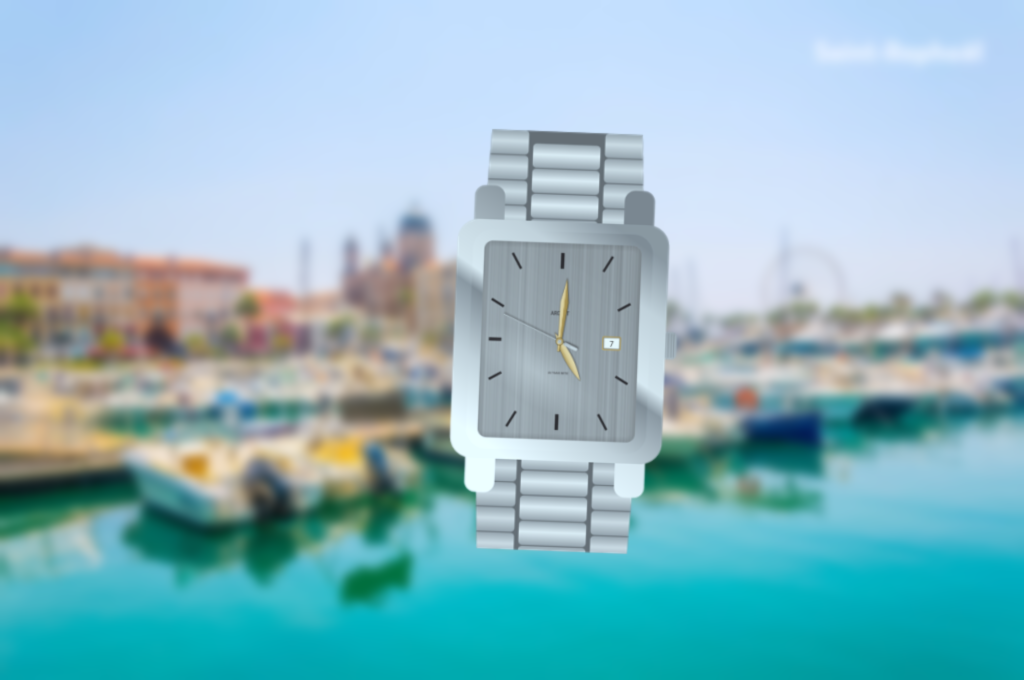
5 h 00 min 49 s
